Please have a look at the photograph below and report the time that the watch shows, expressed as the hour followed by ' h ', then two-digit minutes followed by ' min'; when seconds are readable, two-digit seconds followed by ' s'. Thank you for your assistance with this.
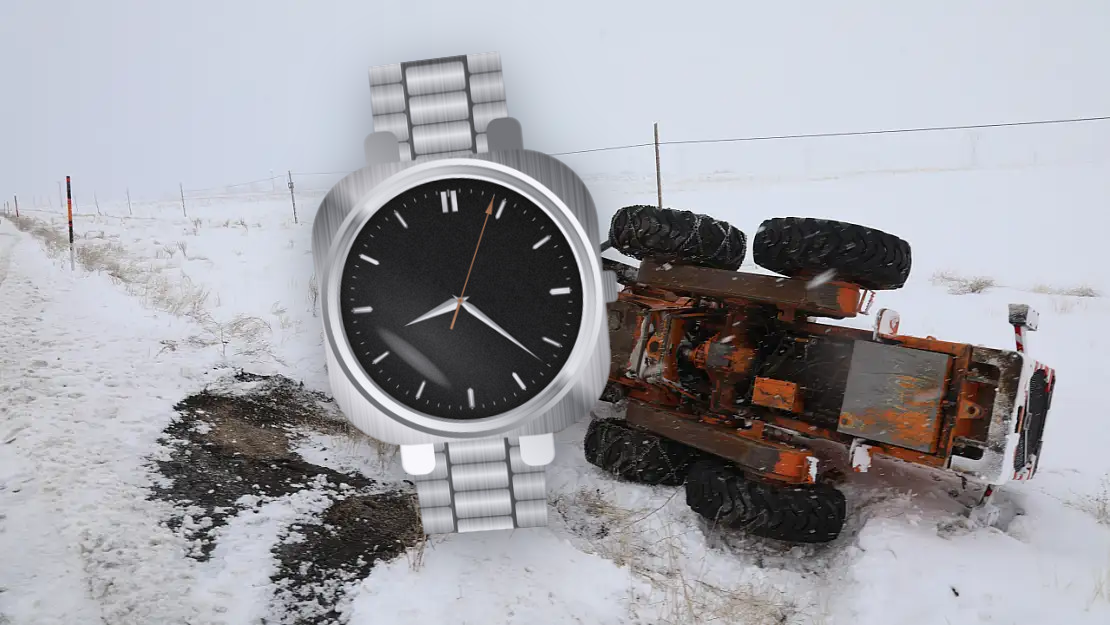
8 h 22 min 04 s
